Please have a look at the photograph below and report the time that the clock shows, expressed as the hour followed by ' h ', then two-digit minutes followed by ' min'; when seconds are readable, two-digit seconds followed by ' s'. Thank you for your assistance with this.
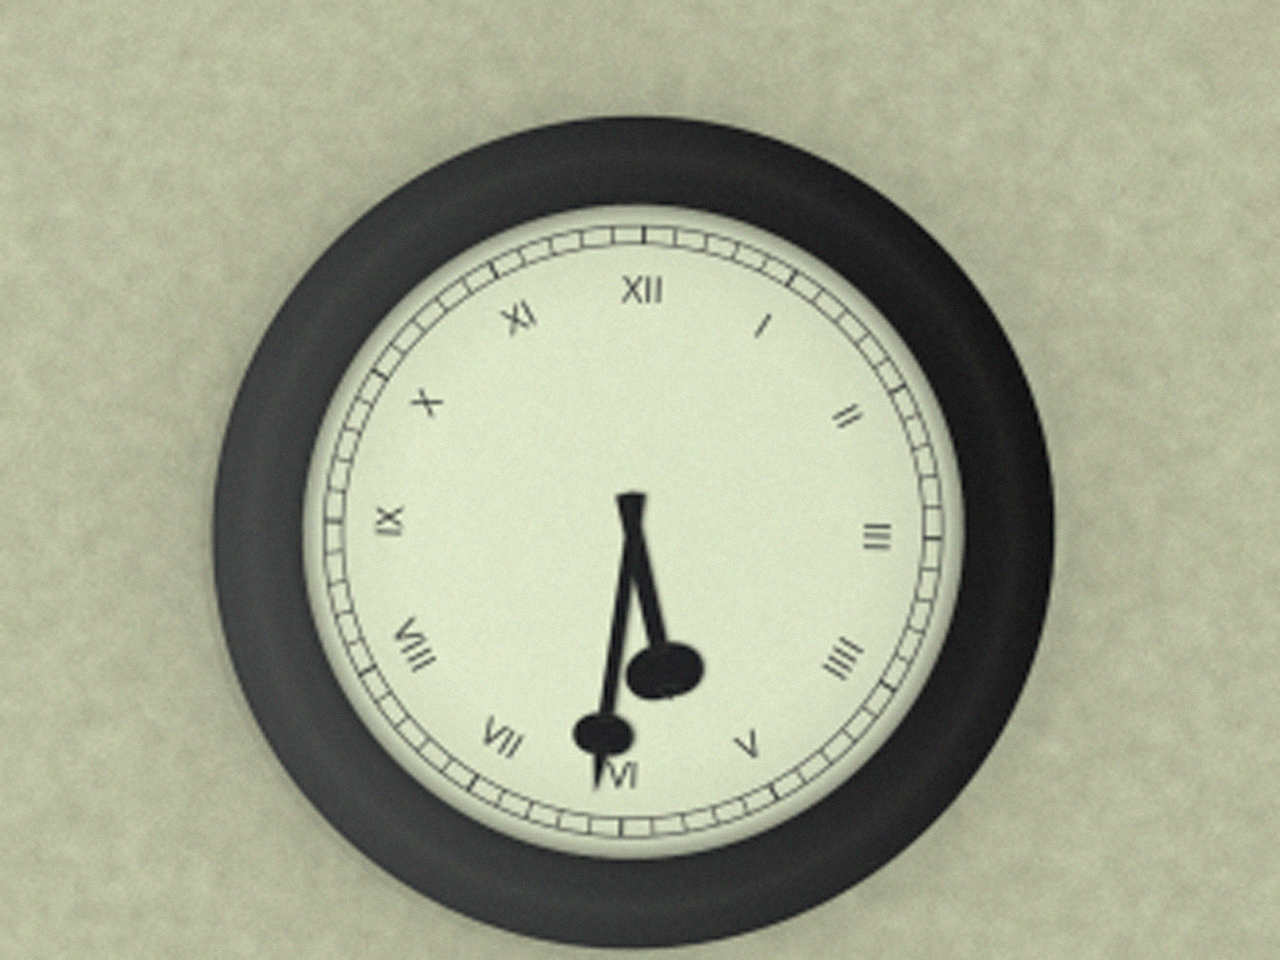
5 h 31 min
